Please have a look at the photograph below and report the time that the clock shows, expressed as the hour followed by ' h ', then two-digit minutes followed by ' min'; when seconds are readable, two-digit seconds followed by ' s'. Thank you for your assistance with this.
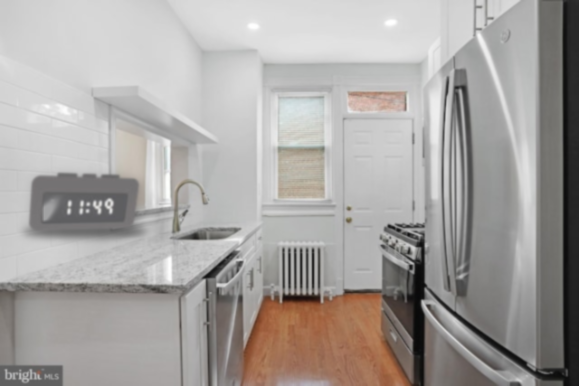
11 h 49 min
